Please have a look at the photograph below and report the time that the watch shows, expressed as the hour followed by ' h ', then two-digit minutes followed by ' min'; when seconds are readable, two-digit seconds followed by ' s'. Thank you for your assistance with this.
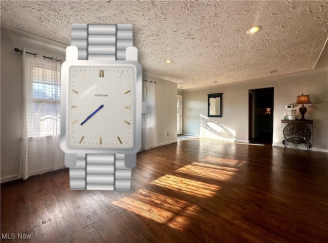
7 h 38 min
